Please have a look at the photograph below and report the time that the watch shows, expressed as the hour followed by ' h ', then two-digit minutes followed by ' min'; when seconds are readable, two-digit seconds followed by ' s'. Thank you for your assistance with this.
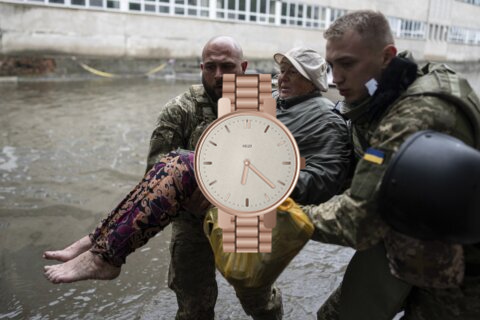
6 h 22 min
